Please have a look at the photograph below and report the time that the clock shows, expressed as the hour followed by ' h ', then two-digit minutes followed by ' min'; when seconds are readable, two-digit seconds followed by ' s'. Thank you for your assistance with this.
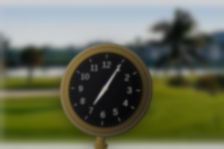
7 h 05 min
